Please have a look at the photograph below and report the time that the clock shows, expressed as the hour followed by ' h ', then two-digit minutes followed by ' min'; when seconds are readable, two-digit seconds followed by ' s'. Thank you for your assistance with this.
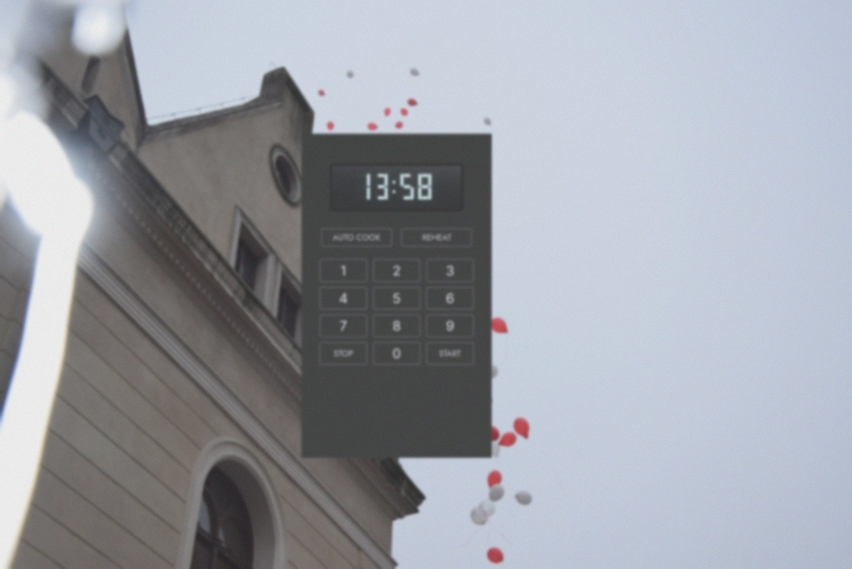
13 h 58 min
